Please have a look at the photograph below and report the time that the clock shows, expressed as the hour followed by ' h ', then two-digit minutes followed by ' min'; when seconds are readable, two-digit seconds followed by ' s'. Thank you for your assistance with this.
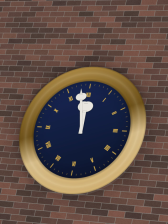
11 h 58 min
